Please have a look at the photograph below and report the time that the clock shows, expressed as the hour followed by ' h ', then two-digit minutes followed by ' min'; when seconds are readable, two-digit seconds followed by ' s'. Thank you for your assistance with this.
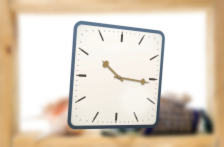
10 h 16 min
